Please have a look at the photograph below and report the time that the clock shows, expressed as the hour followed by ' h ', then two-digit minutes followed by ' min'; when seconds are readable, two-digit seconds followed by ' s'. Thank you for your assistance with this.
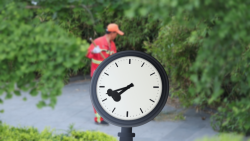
7 h 42 min
